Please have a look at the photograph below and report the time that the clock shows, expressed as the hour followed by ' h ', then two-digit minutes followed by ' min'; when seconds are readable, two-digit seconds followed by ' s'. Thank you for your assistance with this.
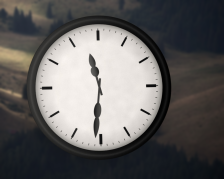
11 h 31 min
